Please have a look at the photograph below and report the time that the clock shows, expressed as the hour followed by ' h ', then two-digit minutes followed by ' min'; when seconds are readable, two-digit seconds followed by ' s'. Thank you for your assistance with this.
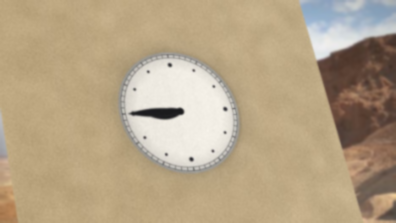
8 h 45 min
